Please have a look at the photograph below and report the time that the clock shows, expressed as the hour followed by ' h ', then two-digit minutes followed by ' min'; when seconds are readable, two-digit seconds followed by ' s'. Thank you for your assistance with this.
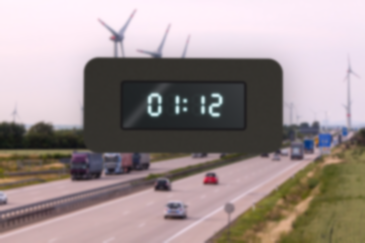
1 h 12 min
